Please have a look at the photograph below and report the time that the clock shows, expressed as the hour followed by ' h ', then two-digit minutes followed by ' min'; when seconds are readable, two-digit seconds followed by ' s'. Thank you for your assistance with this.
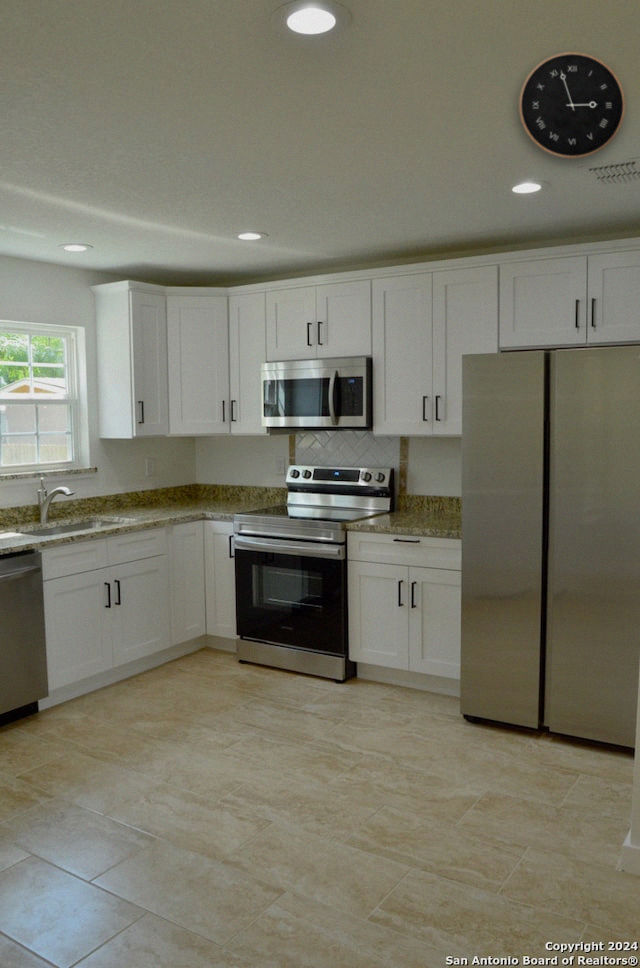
2 h 57 min
